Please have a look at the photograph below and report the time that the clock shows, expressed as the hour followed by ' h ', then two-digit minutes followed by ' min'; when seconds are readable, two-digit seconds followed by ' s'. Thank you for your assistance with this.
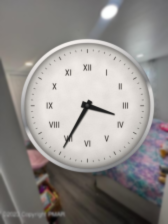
3 h 35 min
